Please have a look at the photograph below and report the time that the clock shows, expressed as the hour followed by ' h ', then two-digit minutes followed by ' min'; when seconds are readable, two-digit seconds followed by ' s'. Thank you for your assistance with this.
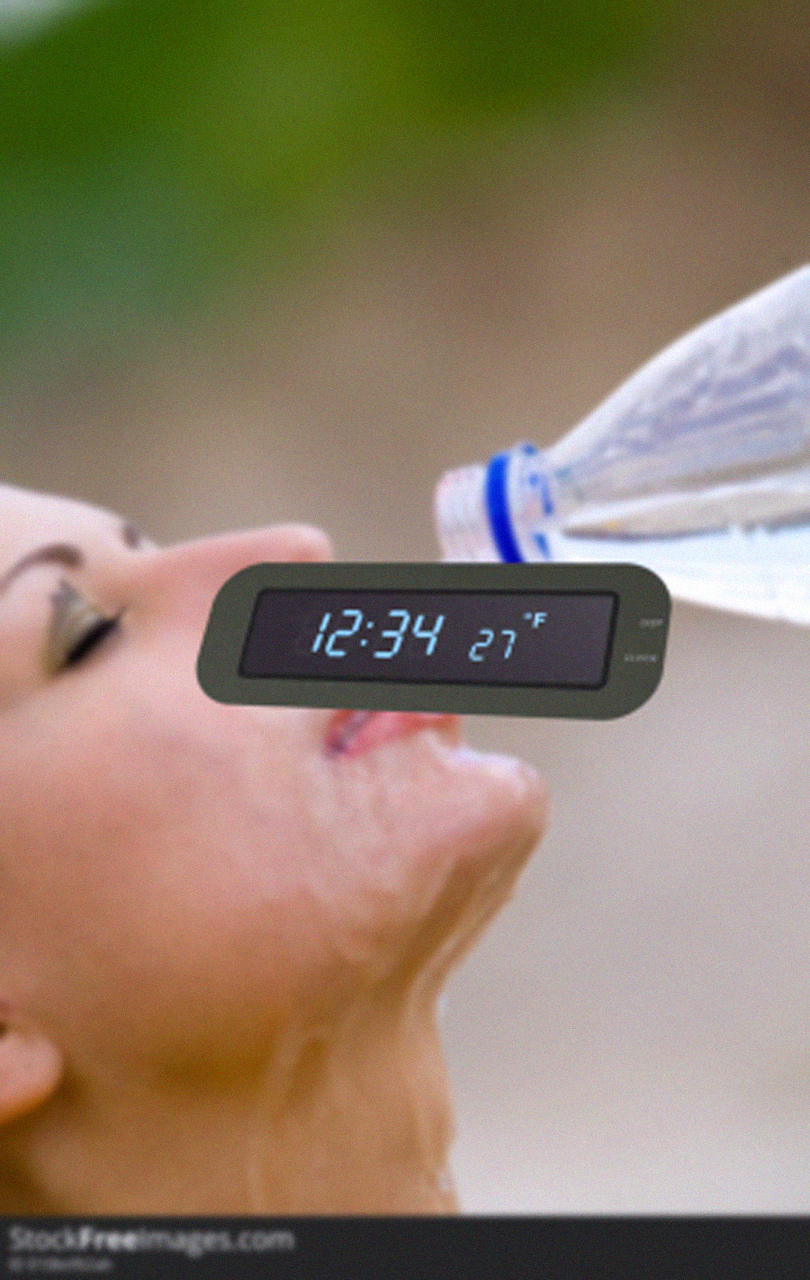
12 h 34 min
